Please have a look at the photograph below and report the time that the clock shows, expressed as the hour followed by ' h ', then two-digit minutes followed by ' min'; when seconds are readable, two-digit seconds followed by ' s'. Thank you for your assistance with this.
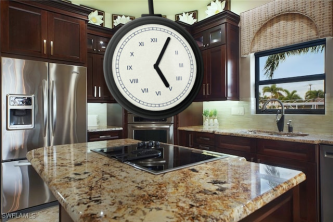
5 h 05 min
